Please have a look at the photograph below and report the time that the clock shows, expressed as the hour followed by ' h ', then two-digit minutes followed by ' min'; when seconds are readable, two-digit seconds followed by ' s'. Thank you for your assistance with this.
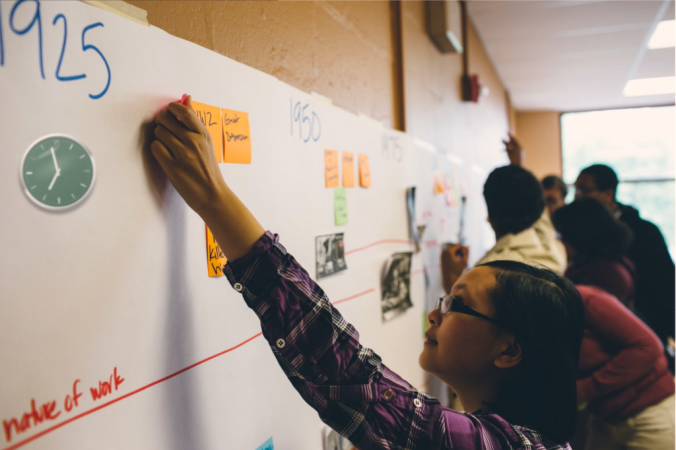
6 h 58 min
